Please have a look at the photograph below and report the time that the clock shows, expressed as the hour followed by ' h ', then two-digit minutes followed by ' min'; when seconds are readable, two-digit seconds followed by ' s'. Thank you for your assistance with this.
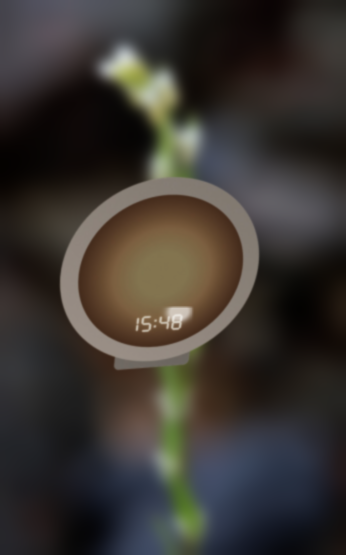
15 h 48 min
